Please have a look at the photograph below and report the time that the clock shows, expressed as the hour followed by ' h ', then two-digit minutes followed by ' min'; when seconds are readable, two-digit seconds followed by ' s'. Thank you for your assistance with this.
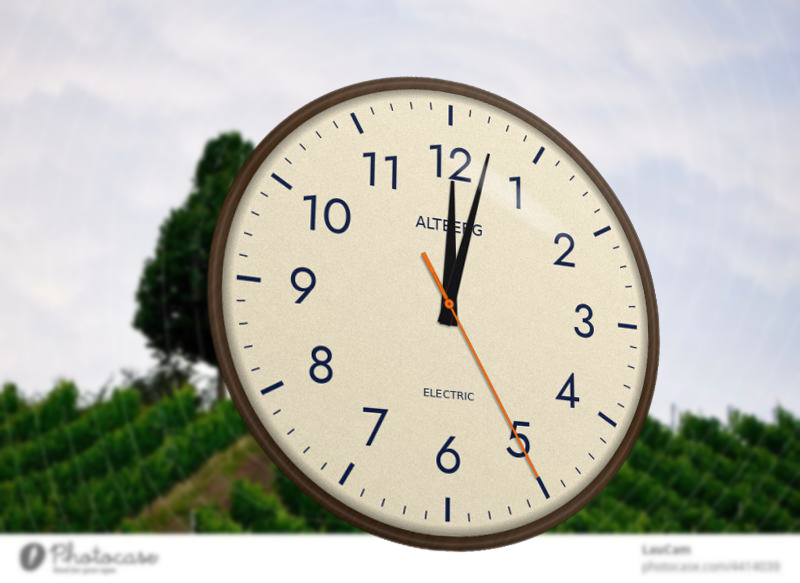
12 h 02 min 25 s
